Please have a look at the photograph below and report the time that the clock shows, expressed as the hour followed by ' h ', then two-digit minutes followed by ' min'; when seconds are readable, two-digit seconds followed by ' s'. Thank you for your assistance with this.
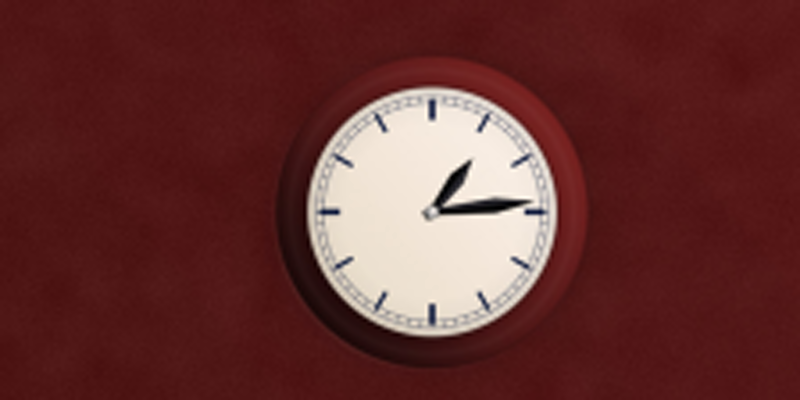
1 h 14 min
